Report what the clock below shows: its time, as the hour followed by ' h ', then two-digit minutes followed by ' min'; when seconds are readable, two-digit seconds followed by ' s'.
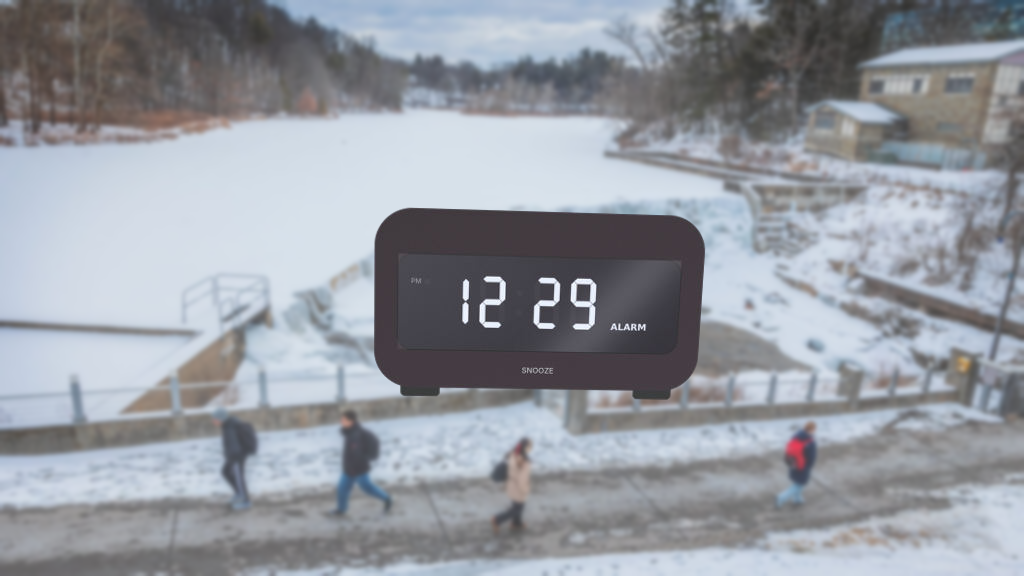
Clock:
12 h 29 min
